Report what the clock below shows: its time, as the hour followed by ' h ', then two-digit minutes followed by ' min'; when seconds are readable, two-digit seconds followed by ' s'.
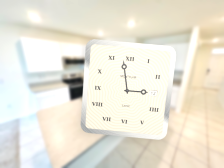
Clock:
2 h 58 min
